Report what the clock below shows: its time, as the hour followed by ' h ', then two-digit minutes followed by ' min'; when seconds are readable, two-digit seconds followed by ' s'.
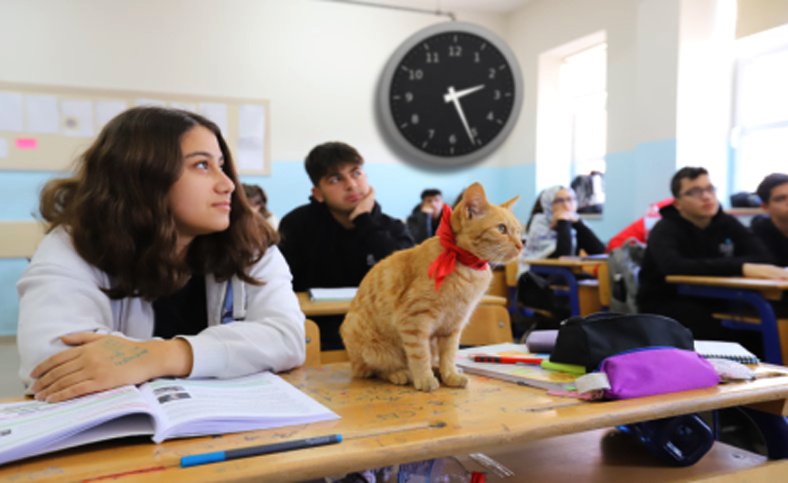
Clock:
2 h 26 min
